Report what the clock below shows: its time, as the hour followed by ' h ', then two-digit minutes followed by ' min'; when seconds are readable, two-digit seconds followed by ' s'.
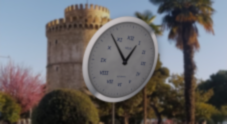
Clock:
12 h 53 min
